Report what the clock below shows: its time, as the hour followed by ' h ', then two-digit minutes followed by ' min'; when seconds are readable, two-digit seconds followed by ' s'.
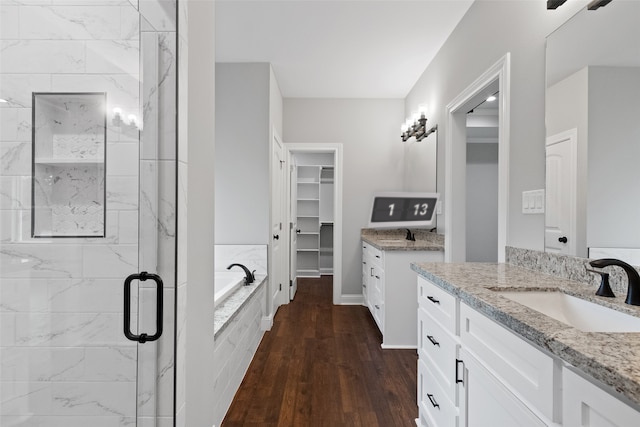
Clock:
1 h 13 min
